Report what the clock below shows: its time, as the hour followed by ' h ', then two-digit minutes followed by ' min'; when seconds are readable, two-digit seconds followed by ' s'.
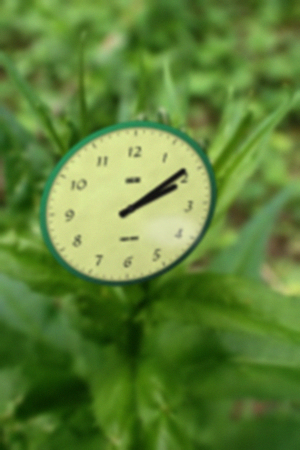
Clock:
2 h 09 min
